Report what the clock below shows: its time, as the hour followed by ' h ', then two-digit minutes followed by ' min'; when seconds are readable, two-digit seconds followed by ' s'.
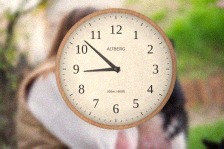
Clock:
8 h 52 min
